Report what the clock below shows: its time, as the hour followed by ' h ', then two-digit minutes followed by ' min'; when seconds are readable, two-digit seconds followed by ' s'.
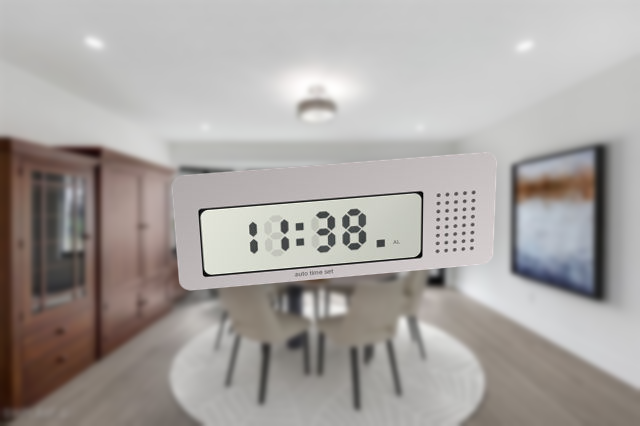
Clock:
11 h 38 min
